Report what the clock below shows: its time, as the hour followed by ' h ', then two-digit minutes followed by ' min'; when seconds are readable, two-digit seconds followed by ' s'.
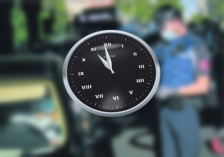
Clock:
10 h 59 min
